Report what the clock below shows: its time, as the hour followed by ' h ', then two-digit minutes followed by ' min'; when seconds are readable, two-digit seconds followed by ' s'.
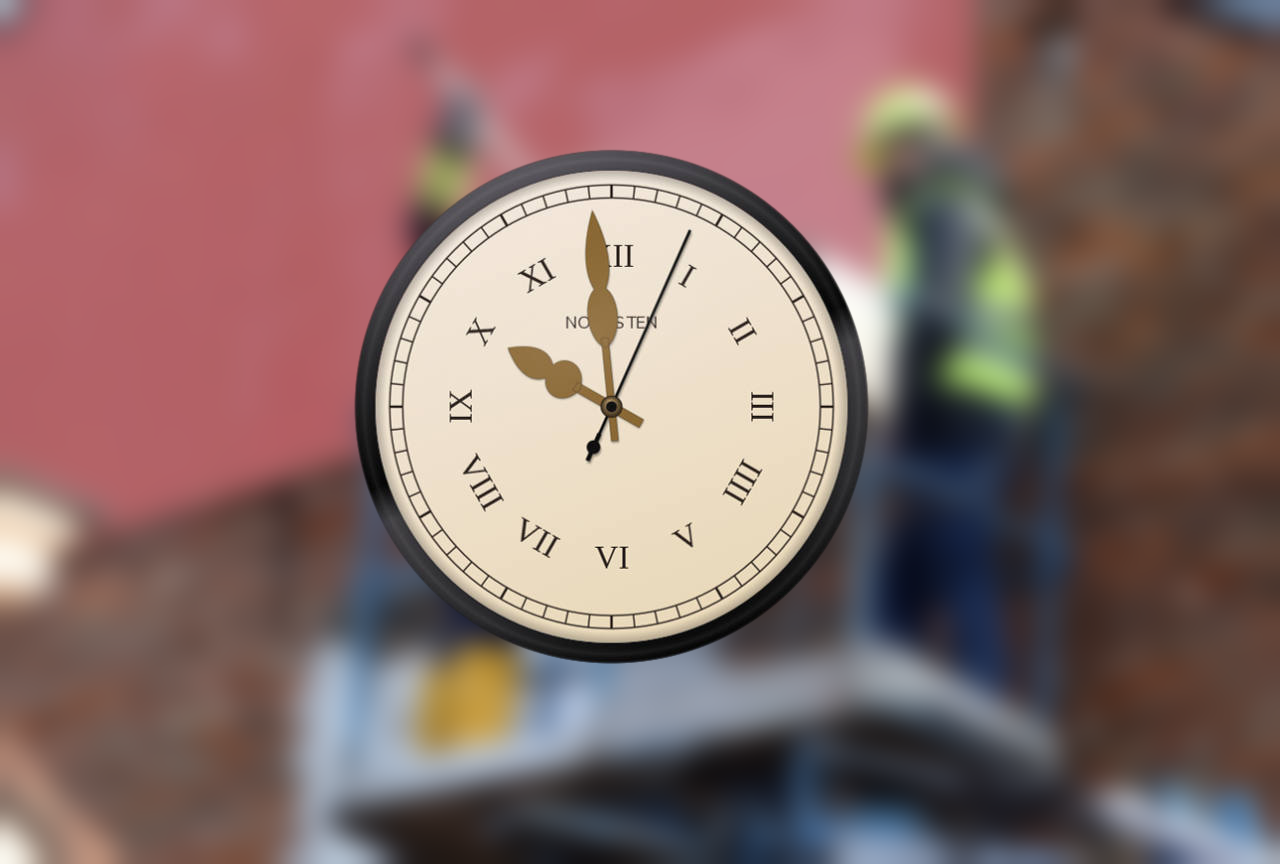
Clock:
9 h 59 min 04 s
